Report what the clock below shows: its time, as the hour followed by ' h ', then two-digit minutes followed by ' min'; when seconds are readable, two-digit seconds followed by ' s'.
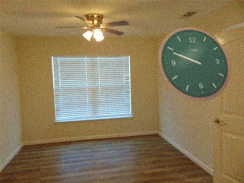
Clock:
9 h 49 min
